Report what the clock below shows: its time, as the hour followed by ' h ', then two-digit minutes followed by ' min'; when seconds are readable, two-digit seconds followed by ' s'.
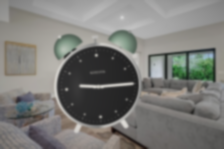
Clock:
9 h 15 min
